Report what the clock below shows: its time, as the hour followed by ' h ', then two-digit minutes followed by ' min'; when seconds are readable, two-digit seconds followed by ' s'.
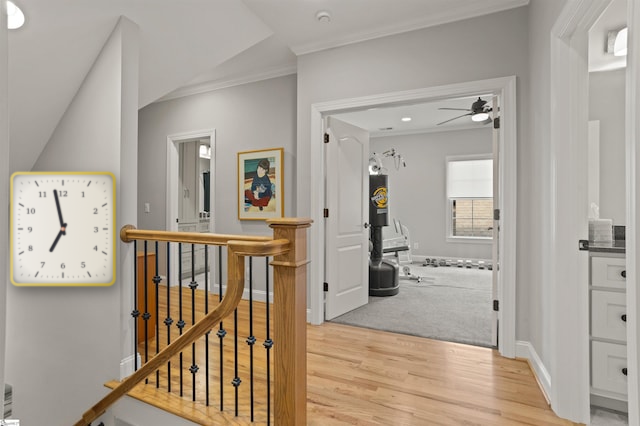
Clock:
6 h 58 min
